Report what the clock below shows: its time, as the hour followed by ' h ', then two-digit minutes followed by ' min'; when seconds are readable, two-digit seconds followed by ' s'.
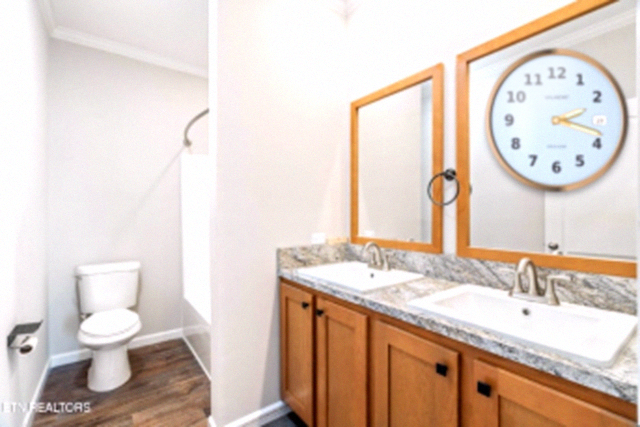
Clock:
2 h 18 min
